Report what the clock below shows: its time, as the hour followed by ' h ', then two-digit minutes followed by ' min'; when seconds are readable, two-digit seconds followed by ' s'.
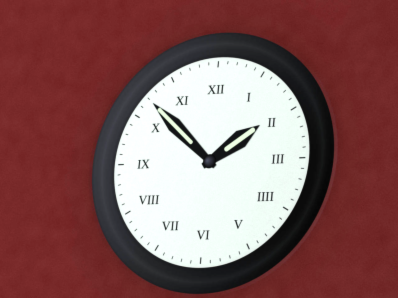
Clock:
1 h 52 min
